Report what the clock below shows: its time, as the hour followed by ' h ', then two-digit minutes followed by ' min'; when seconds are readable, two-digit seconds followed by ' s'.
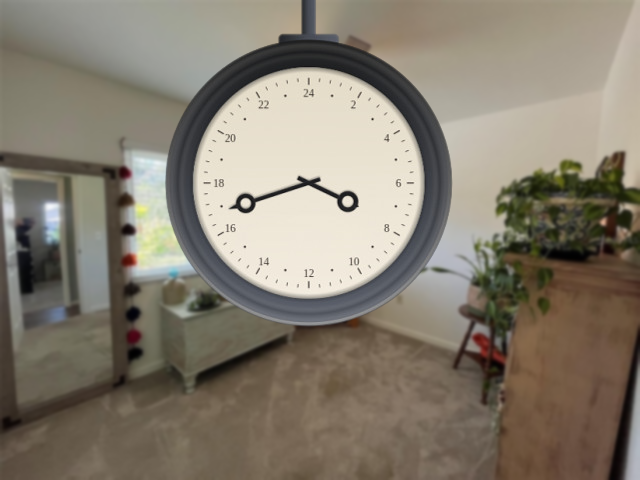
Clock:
7 h 42 min
